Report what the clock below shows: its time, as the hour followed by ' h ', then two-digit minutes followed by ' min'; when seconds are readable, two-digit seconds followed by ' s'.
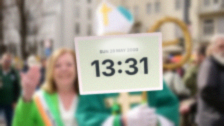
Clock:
13 h 31 min
